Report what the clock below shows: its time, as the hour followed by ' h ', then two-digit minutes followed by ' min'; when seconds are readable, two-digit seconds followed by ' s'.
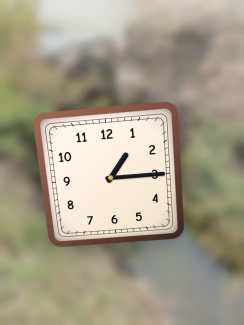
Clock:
1 h 15 min
